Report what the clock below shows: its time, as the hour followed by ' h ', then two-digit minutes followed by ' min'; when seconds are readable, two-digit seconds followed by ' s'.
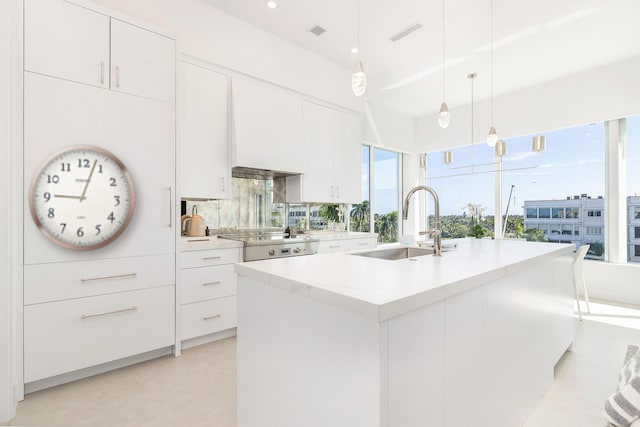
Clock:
9 h 03 min
